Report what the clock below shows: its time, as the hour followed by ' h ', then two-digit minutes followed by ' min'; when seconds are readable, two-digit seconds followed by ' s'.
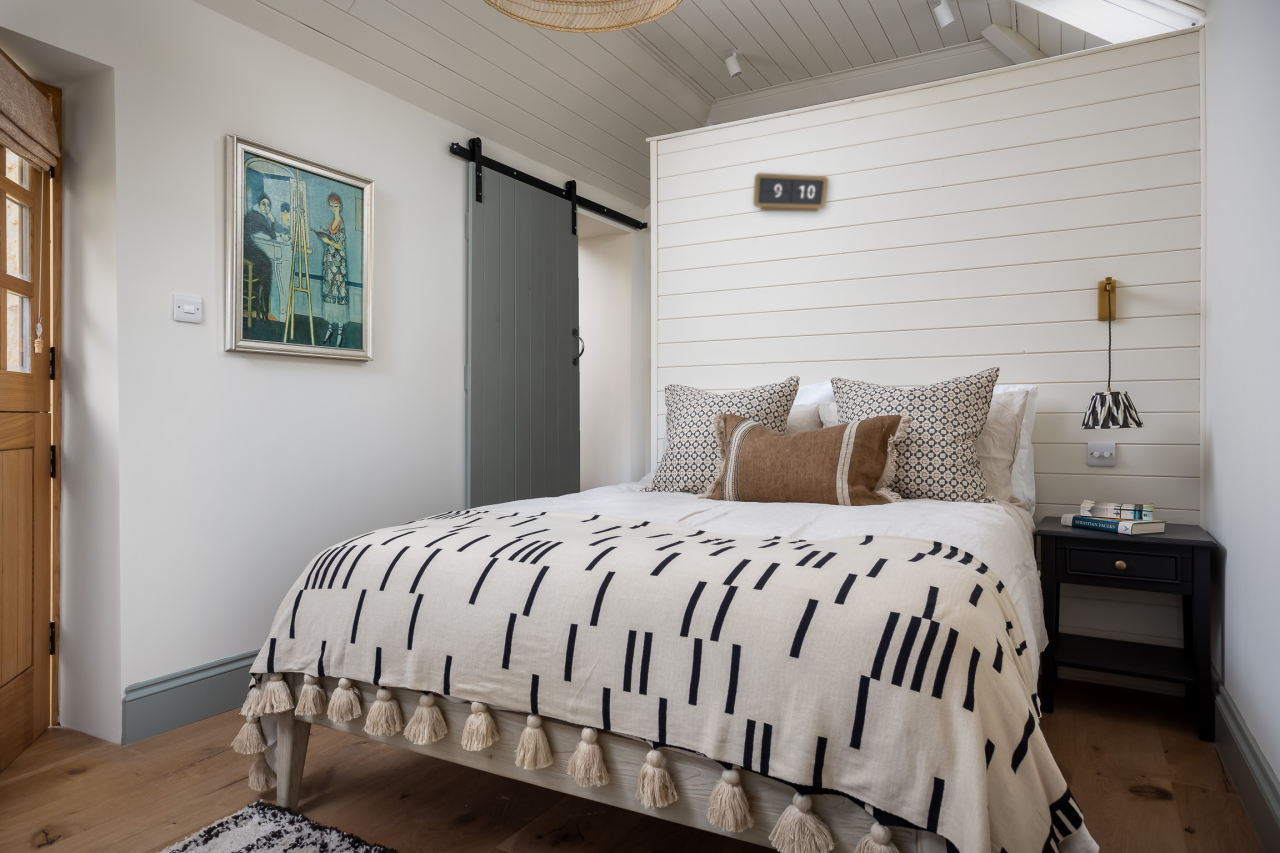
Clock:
9 h 10 min
